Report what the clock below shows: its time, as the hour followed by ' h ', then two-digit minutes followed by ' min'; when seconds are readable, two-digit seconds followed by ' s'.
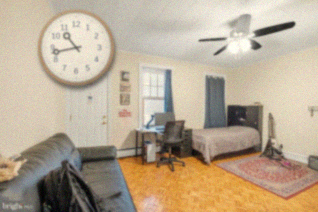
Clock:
10 h 43 min
